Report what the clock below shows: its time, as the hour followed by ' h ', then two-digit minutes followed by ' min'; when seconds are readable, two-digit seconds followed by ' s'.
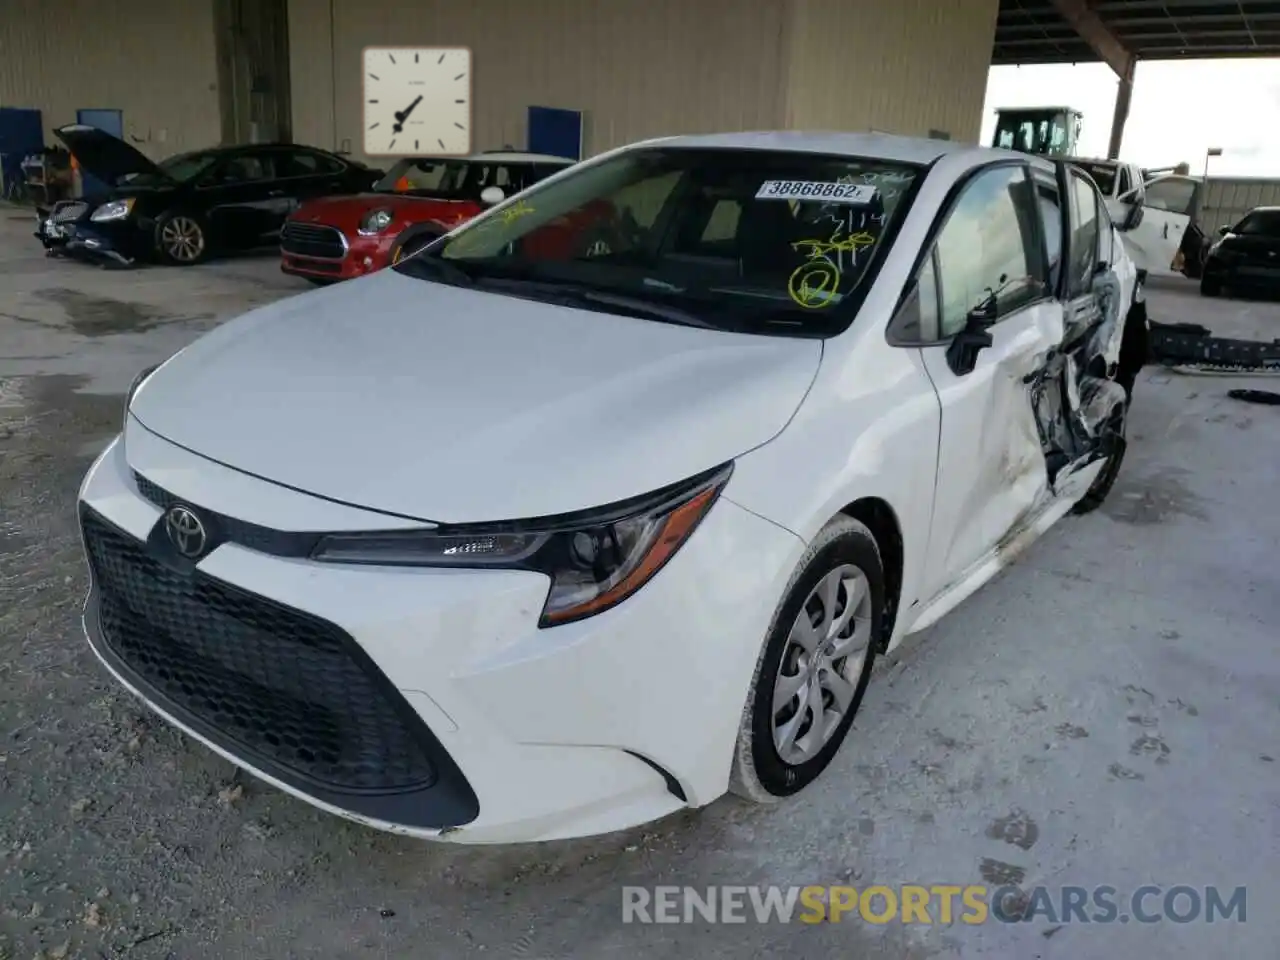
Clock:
7 h 36 min
